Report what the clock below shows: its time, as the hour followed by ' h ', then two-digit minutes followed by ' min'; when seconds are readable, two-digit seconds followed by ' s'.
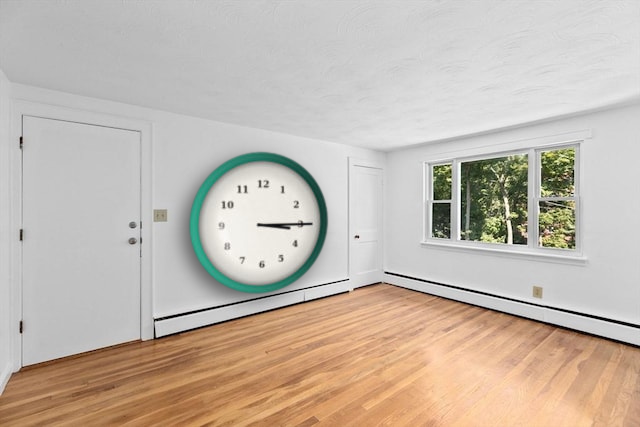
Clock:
3 h 15 min
